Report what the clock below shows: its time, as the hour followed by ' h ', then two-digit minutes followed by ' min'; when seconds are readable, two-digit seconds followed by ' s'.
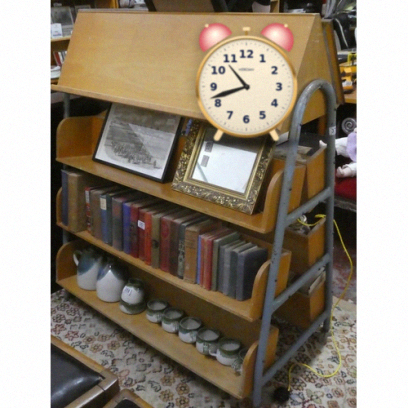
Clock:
10 h 42 min
